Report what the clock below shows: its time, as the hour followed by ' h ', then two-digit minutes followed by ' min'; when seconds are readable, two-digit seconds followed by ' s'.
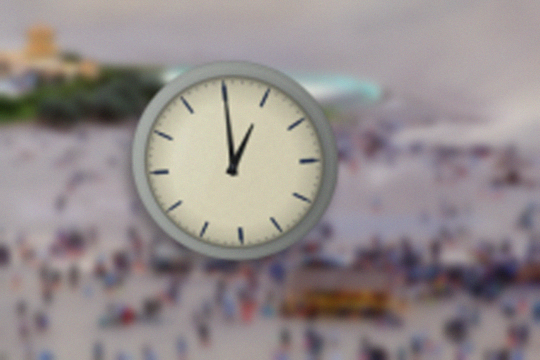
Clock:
1 h 00 min
